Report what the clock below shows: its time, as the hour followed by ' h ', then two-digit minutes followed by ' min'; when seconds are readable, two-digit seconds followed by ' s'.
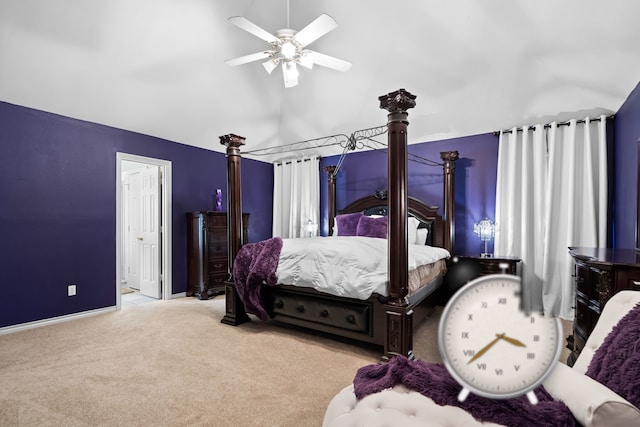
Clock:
3 h 38 min
